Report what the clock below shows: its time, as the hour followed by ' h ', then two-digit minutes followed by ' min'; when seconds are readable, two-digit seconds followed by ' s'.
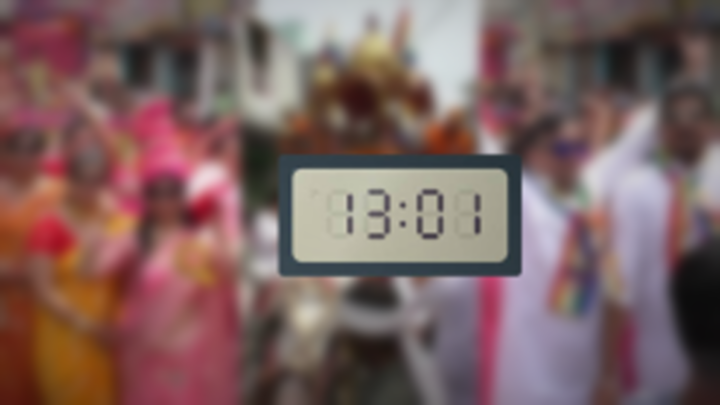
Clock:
13 h 01 min
